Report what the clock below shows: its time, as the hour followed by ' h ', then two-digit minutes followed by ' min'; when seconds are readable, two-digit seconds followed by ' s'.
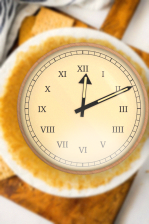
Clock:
12 h 11 min
